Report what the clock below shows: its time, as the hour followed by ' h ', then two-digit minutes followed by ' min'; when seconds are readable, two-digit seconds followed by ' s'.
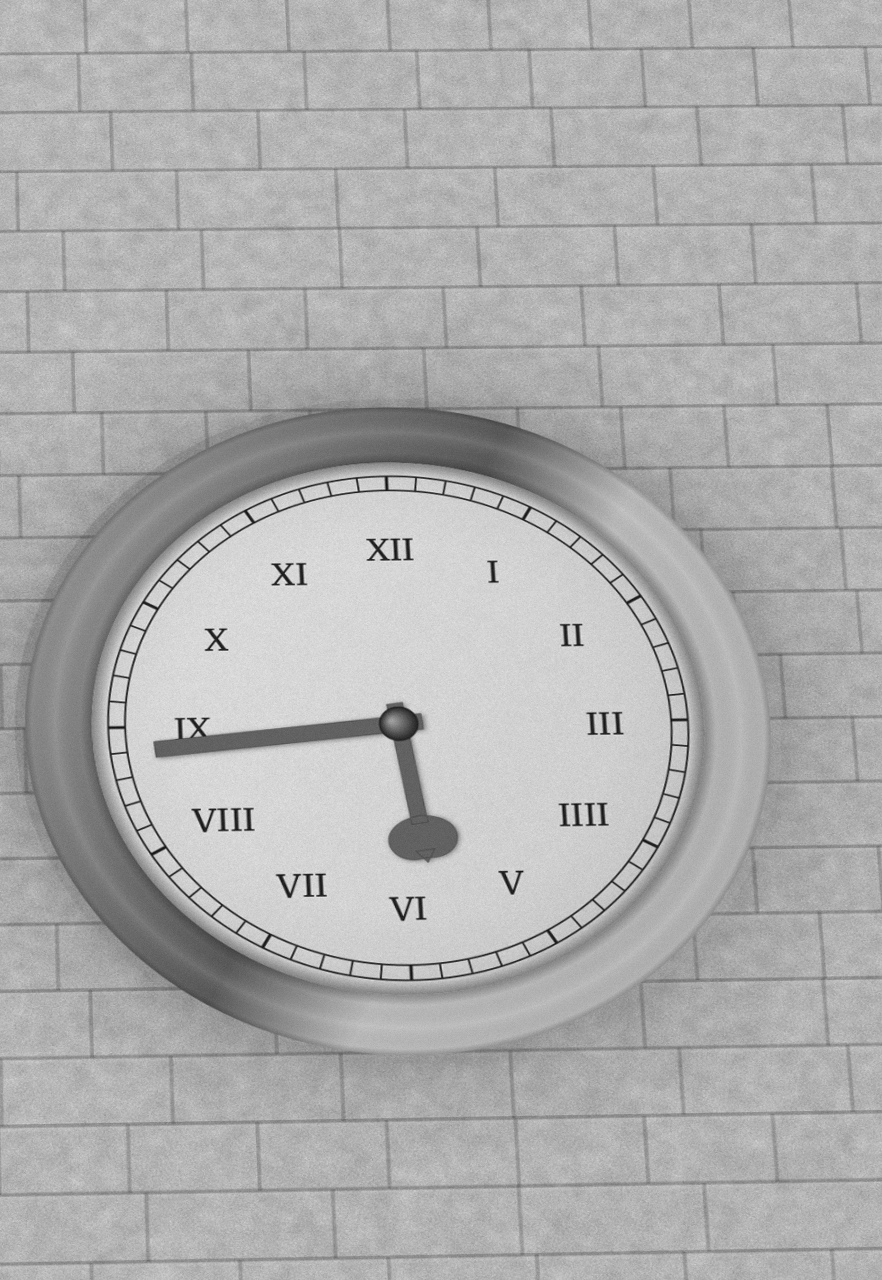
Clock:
5 h 44 min
